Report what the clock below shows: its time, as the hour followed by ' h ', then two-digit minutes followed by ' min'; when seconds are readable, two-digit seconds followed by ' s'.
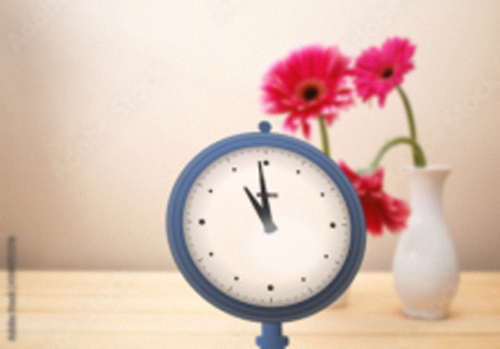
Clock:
10 h 59 min
